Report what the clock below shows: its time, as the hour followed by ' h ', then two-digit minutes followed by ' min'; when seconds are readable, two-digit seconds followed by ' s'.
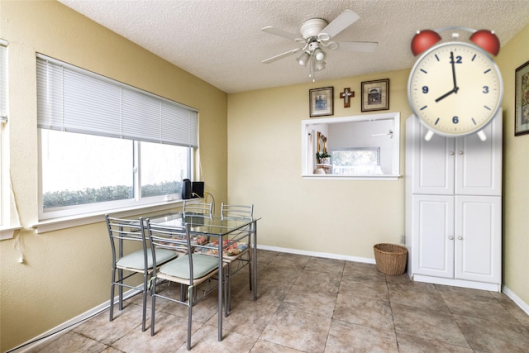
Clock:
7 h 59 min
